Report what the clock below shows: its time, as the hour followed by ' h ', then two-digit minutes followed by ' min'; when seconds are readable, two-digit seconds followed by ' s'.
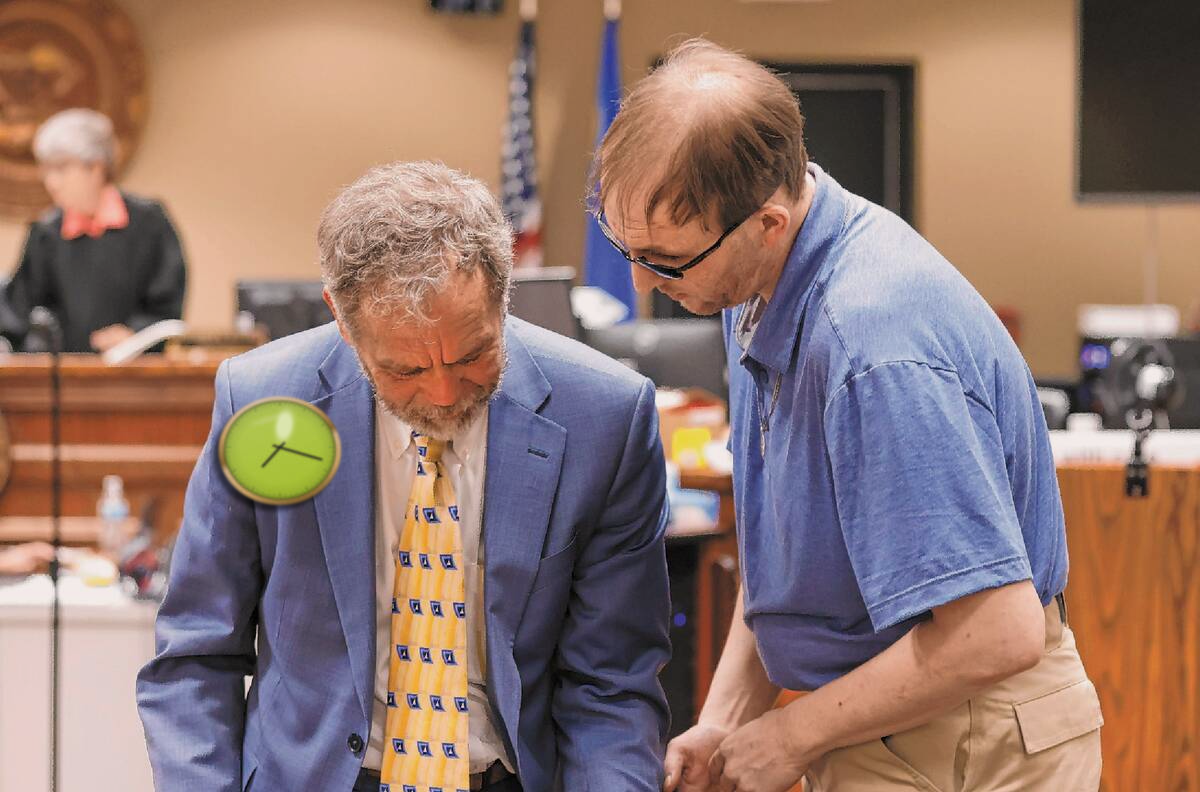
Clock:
7 h 18 min
